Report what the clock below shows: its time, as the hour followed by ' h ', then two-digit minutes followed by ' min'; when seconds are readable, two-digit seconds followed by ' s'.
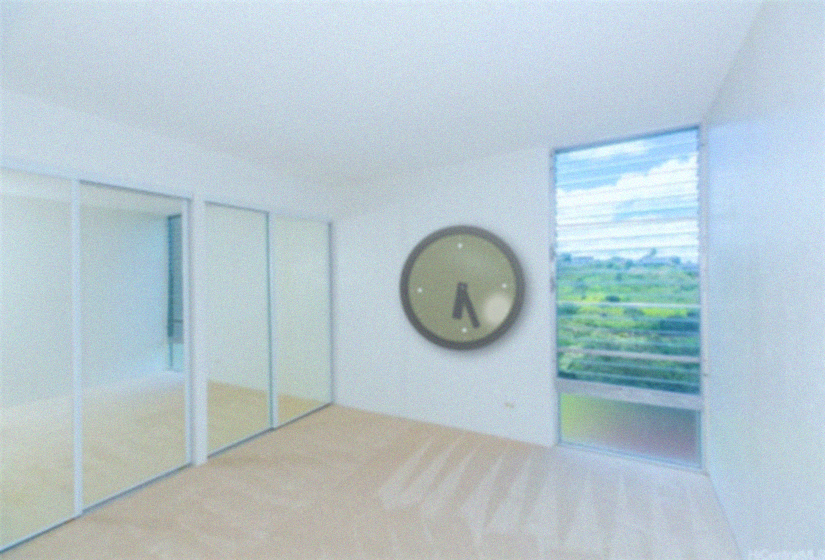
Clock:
6 h 27 min
